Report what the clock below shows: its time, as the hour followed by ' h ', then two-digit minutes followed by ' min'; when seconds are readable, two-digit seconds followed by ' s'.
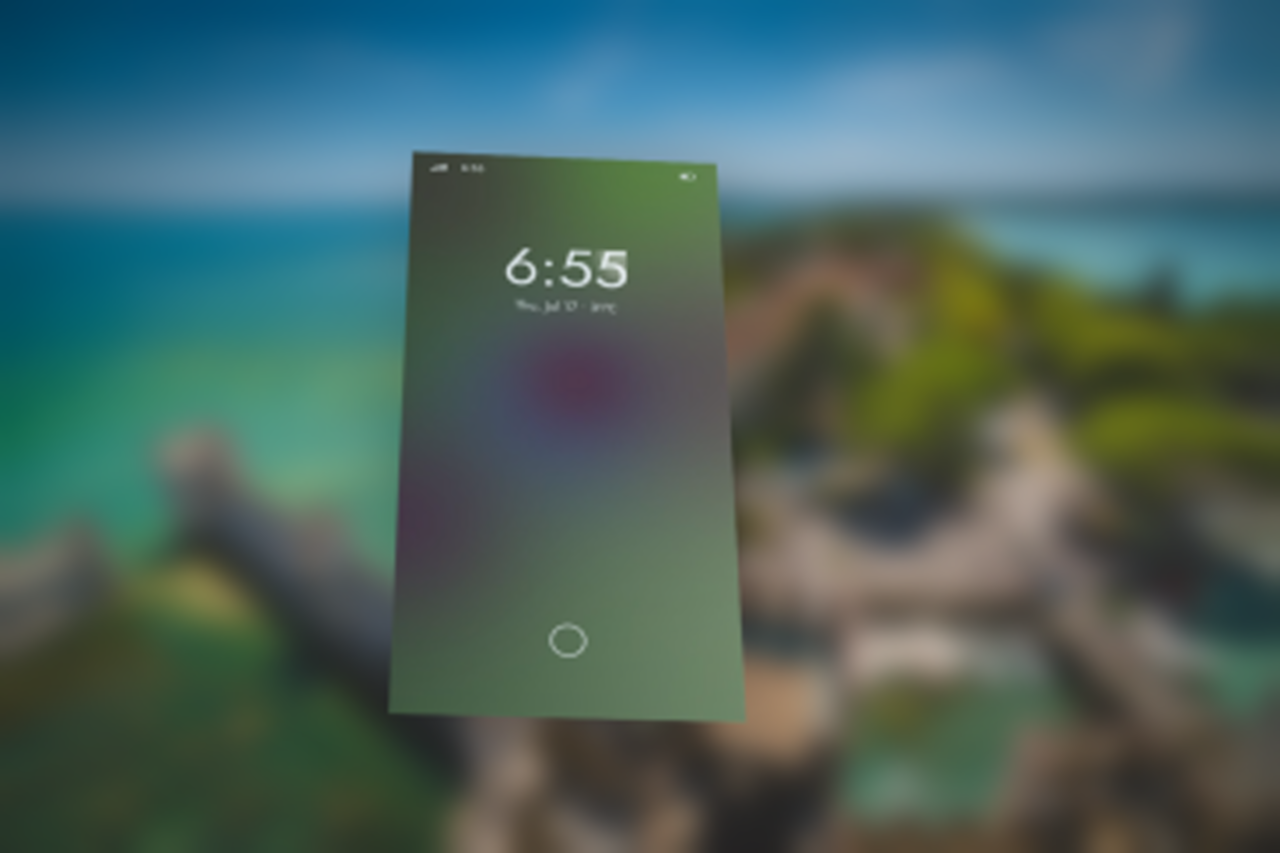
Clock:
6 h 55 min
